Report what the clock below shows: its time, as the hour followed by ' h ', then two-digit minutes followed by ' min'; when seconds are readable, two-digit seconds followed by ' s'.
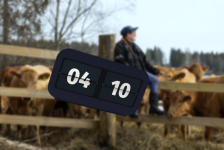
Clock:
4 h 10 min
